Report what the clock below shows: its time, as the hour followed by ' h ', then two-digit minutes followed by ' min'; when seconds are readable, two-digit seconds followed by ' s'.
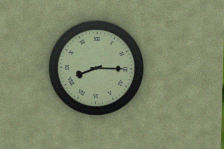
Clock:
8 h 15 min
